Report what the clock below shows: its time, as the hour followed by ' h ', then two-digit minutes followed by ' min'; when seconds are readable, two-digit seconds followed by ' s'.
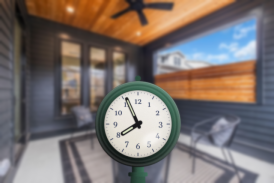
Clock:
7 h 56 min
